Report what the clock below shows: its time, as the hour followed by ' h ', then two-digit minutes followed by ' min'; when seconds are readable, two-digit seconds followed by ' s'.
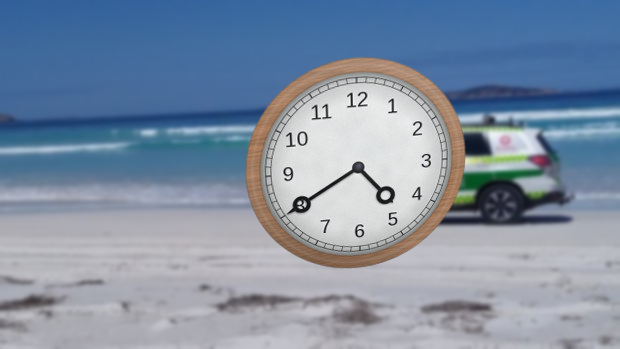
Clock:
4 h 40 min
